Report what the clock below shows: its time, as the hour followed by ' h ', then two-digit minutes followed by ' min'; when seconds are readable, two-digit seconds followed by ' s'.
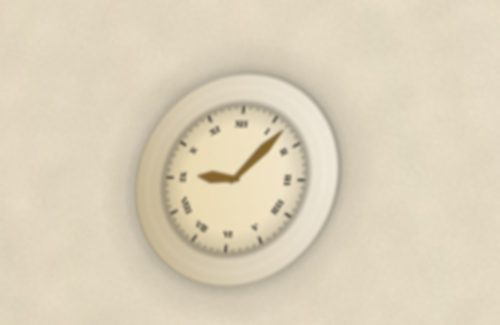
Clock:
9 h 07 min
